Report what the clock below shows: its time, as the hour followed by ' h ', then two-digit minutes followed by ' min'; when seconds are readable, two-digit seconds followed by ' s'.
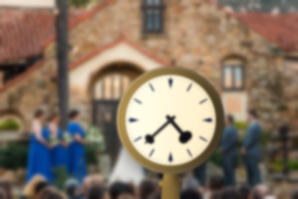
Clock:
4 h 38 min
